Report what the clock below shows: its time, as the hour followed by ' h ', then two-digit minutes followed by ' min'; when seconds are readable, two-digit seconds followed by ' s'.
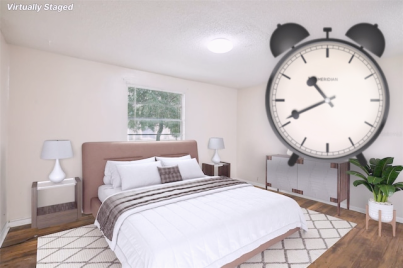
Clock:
10 h 41 min
